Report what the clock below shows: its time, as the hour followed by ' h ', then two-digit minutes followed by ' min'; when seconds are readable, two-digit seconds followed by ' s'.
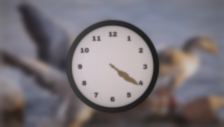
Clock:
4 h 21 min
